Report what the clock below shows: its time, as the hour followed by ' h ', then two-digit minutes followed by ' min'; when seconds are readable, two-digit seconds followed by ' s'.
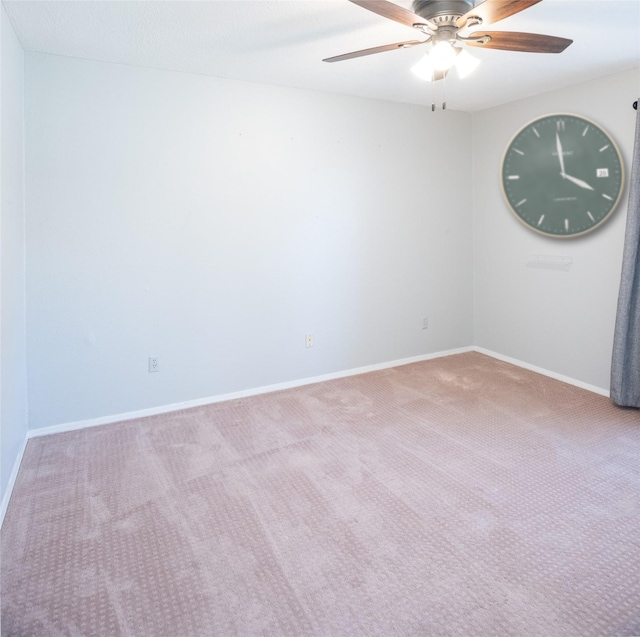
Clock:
3 h 59 min
